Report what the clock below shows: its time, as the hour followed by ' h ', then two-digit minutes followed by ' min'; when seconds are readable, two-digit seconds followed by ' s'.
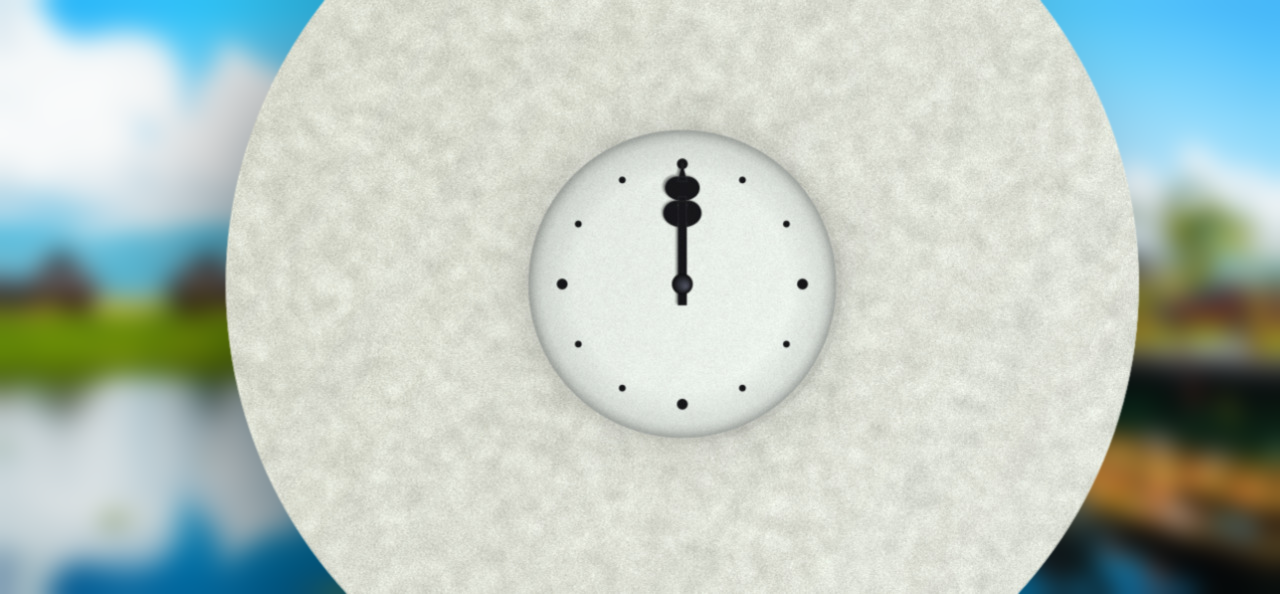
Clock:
12 h 00 min
